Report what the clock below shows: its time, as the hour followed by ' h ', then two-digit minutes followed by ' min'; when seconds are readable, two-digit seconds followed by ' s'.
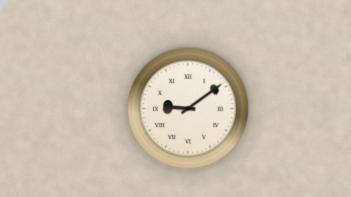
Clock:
9 h 09 min
